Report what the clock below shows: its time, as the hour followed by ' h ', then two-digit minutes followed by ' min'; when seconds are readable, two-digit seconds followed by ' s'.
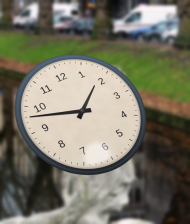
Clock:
1 h 48 min
